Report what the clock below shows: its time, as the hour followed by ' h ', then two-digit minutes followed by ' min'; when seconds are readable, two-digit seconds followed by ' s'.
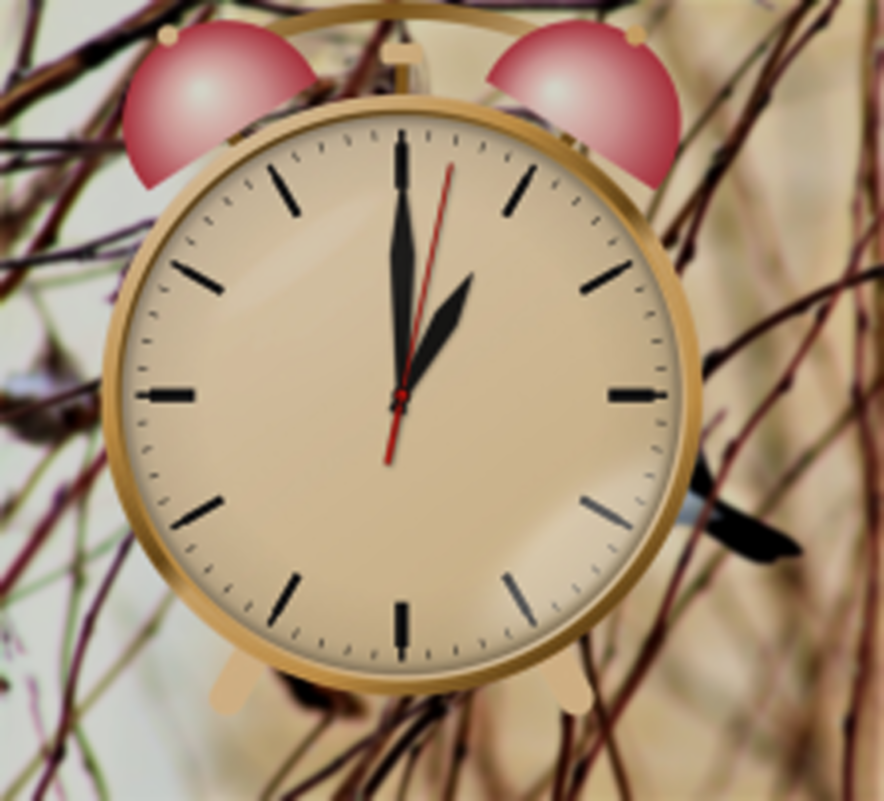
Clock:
1 h 00 min 02 s
